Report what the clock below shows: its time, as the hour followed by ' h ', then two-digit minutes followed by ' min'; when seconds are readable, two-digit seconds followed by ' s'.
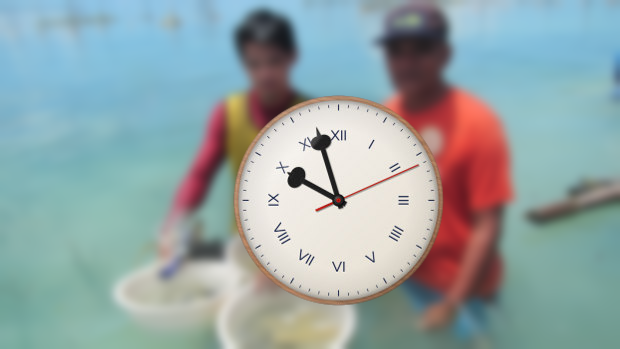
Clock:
9 h 57 min 11 s
